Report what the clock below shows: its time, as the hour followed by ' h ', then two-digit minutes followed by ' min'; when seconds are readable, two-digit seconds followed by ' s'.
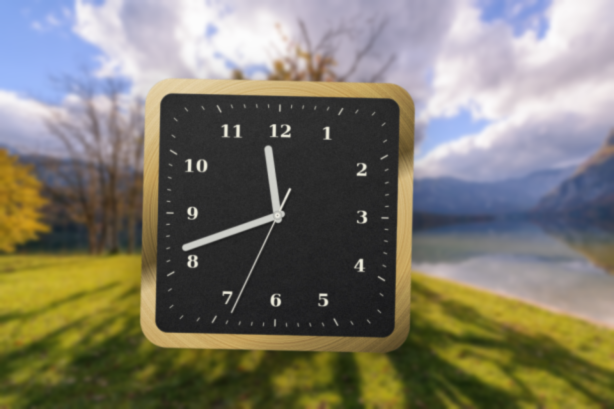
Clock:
11 h 41 min 34 s
